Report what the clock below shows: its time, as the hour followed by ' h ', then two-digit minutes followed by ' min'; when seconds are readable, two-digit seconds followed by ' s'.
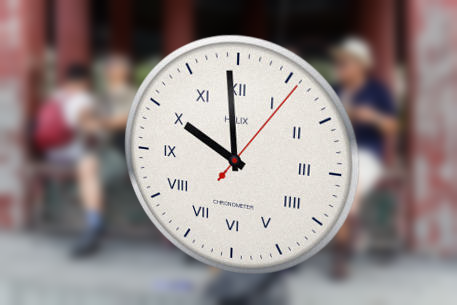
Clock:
9 h 59 min 06 s
